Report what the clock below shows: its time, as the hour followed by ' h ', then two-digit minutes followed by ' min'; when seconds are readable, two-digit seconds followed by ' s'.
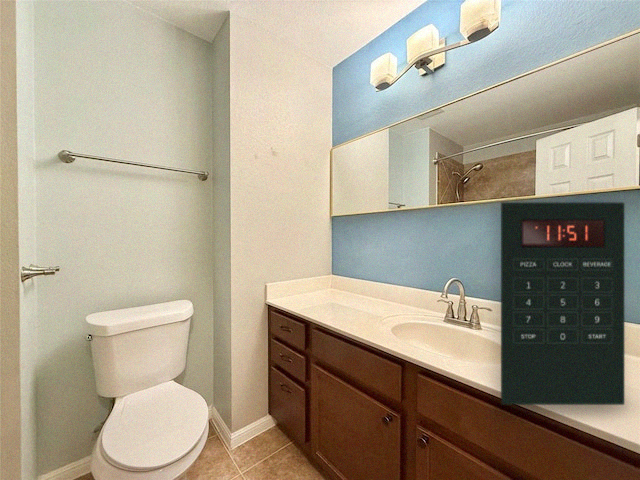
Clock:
11 h 51 min
